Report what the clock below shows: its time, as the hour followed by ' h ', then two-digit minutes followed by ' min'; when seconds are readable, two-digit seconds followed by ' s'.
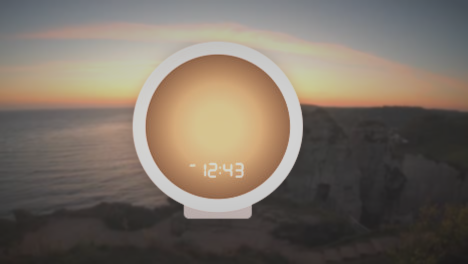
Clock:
12 h 43 min
